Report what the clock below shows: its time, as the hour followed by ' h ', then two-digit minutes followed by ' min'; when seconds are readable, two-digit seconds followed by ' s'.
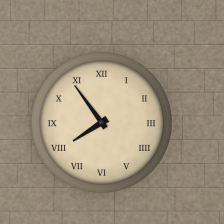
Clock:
7 h 54 min
